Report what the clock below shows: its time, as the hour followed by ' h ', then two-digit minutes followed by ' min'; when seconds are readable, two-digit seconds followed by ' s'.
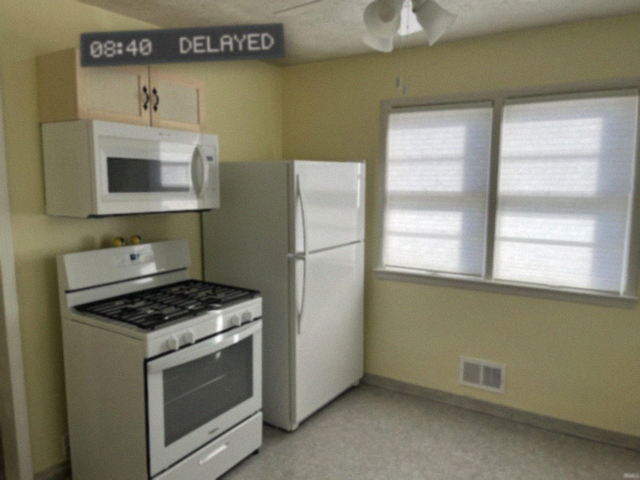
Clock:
8 h 40 min
